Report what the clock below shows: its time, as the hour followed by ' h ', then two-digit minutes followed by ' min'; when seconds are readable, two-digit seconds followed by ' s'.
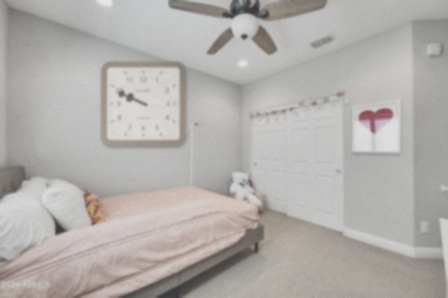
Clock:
9 h 49 min
